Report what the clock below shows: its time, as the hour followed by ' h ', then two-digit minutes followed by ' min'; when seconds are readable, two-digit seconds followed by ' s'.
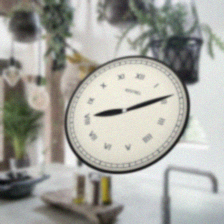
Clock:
8 h 09 min
